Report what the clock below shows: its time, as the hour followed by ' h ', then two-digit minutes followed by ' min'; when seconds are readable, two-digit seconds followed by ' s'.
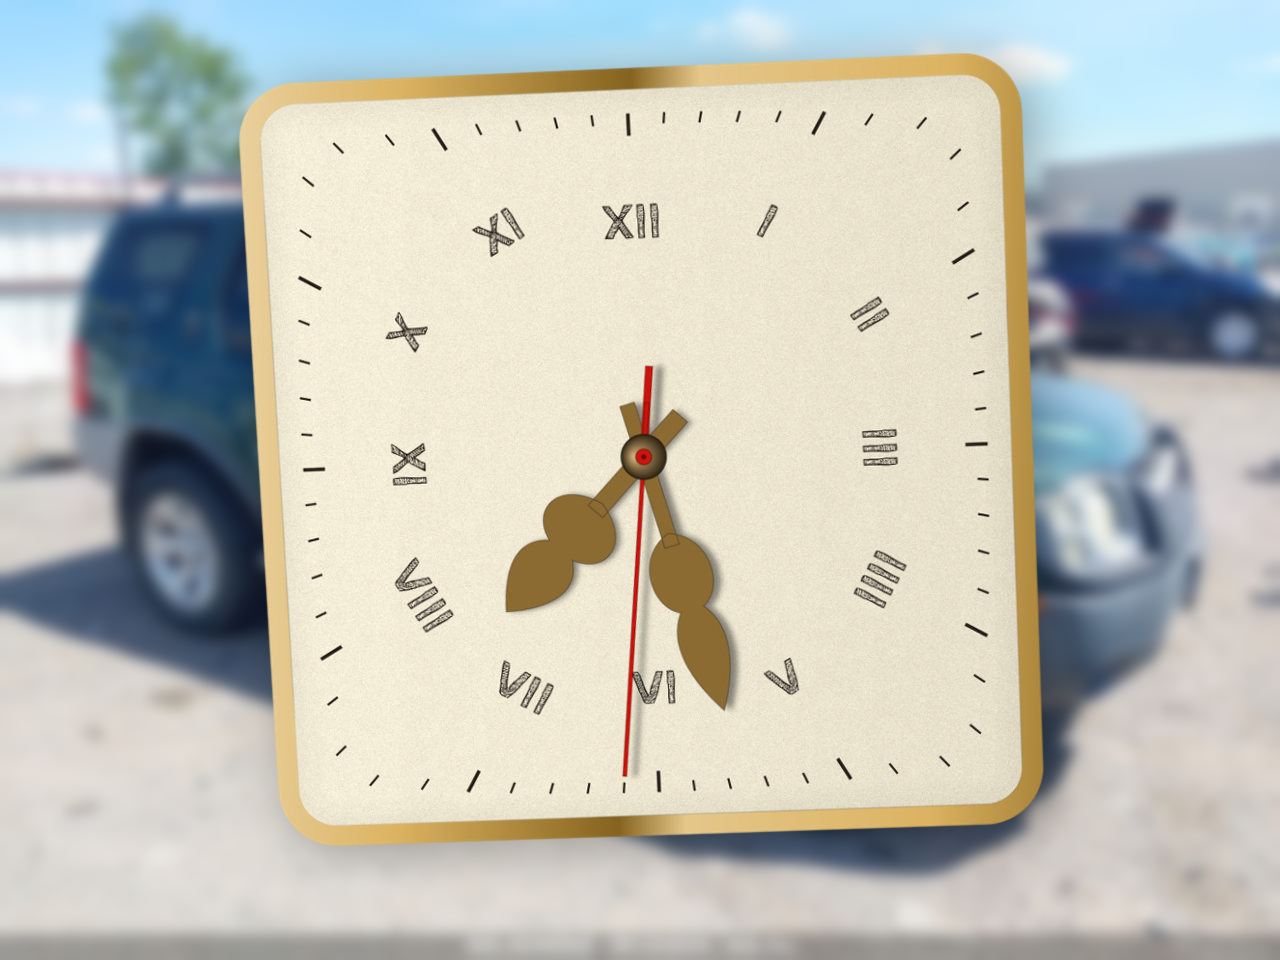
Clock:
7 h 27 min 31 s
